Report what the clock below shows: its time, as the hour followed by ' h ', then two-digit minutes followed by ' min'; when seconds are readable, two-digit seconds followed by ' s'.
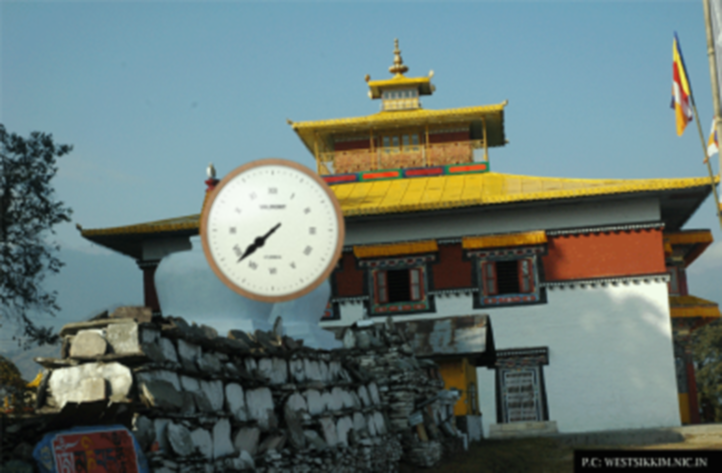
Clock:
7 h 38 min
